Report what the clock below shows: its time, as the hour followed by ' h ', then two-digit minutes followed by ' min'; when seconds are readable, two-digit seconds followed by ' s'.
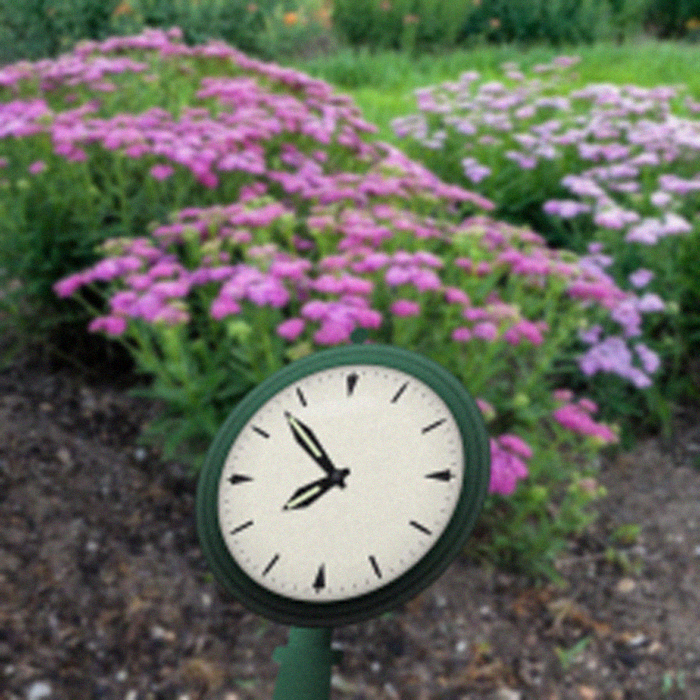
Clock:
7 h 53 min
